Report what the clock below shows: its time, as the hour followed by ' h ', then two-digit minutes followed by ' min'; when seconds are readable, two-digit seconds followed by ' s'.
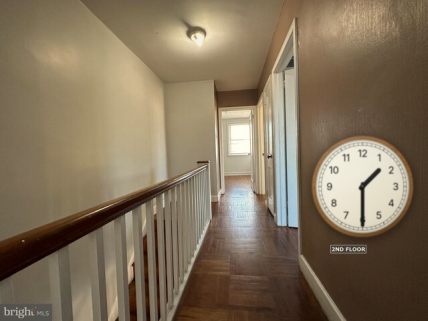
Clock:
1 h 30 min
